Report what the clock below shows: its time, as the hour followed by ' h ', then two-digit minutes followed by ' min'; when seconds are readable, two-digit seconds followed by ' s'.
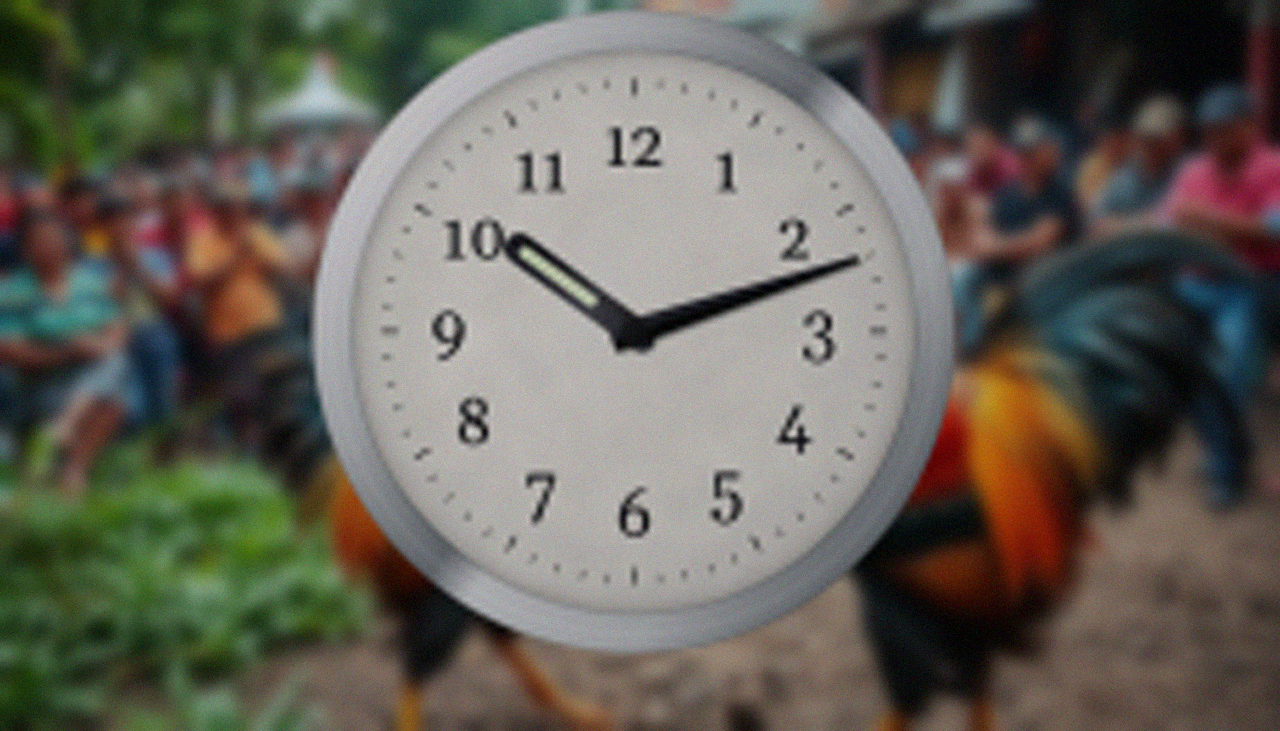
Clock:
10 h 12 min
